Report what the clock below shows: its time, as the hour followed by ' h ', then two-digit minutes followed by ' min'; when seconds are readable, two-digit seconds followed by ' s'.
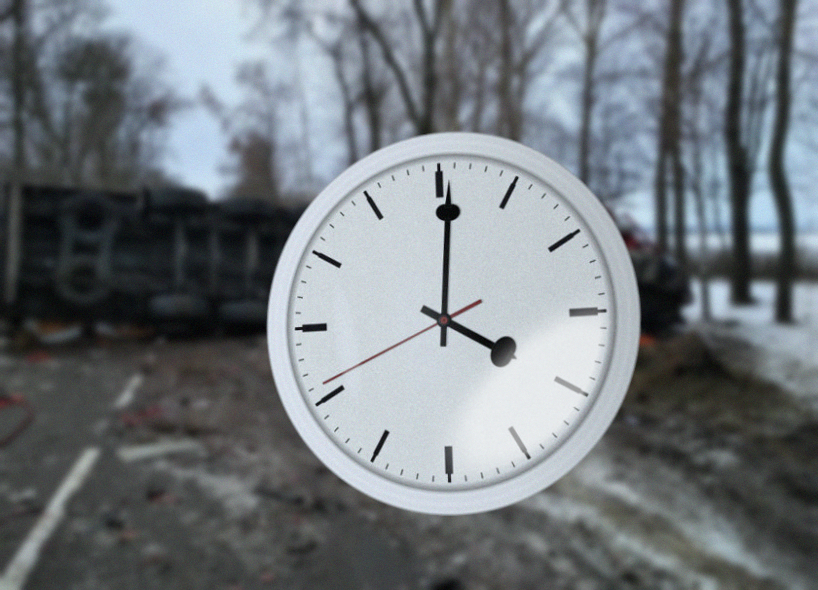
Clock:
4 h 00 min 41 s
